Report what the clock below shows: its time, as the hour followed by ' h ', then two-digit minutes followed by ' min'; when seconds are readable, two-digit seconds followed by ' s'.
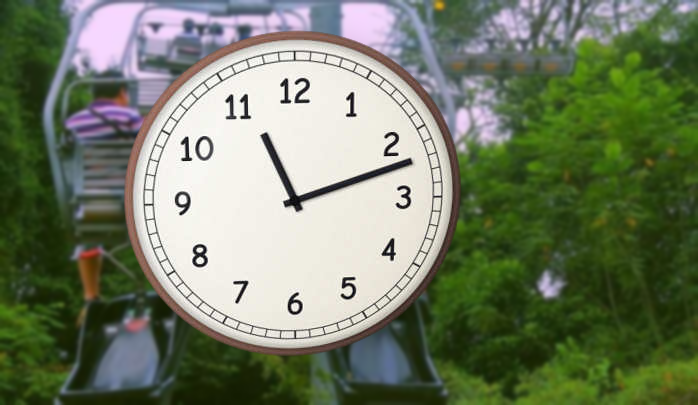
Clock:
11 h 12 min
